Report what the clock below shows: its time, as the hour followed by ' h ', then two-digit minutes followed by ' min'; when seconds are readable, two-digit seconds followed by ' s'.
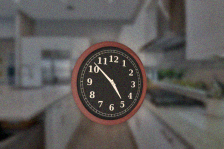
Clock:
4 h 52 min
